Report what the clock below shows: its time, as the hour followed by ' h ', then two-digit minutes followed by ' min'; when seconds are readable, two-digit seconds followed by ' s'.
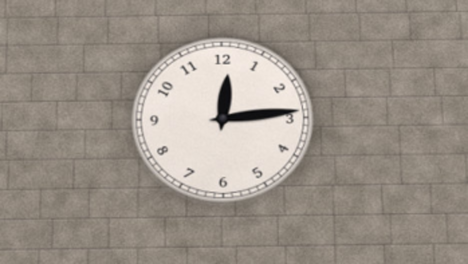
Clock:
12 h 14 min
